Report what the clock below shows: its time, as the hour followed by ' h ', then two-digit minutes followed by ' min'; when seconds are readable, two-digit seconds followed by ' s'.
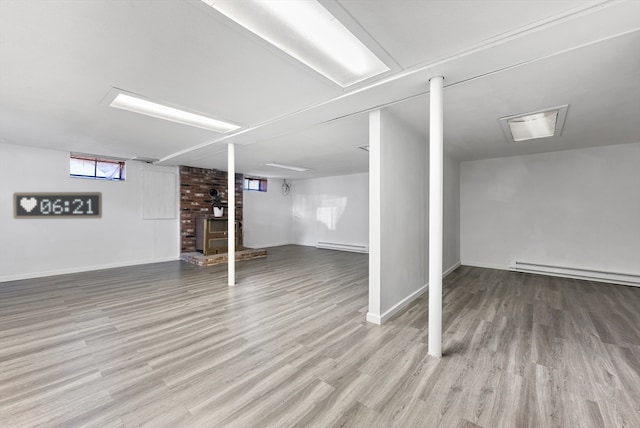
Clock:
6 h 21 min
